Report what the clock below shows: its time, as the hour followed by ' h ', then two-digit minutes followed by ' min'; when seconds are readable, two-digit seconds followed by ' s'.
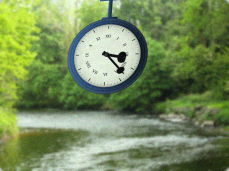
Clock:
3 h 23 min
